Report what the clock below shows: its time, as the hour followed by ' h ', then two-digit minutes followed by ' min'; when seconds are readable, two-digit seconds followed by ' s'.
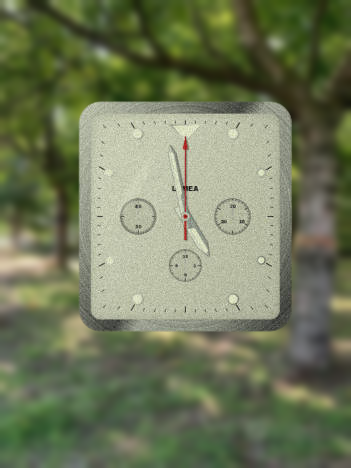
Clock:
4 h 58 min
